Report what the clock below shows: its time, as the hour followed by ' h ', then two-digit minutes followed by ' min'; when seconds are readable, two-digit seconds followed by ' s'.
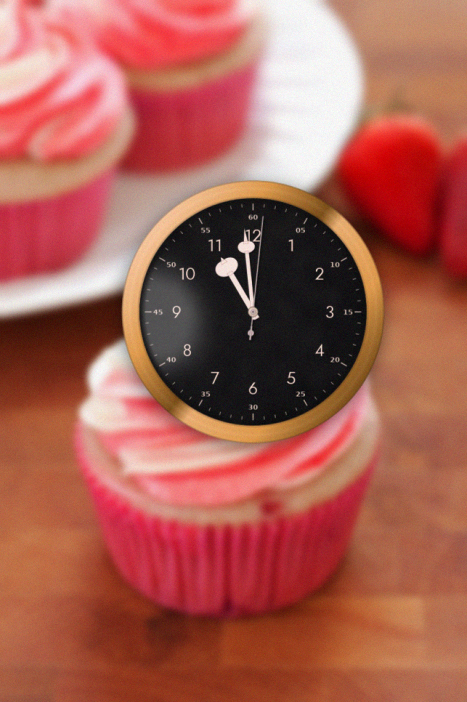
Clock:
10 h 59 min 01 s
